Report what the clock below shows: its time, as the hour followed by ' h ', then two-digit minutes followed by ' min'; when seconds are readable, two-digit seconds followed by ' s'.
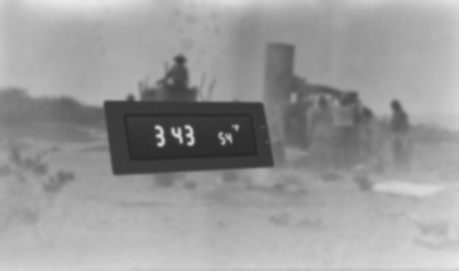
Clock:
3 h 43 min
